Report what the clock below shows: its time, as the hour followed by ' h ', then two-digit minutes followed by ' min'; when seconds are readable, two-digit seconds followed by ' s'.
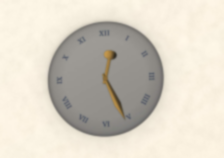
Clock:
12 h 26 min
